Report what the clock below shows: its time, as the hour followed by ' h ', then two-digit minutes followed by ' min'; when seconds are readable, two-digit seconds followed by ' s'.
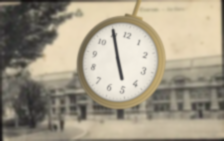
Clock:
4 h 55 min
